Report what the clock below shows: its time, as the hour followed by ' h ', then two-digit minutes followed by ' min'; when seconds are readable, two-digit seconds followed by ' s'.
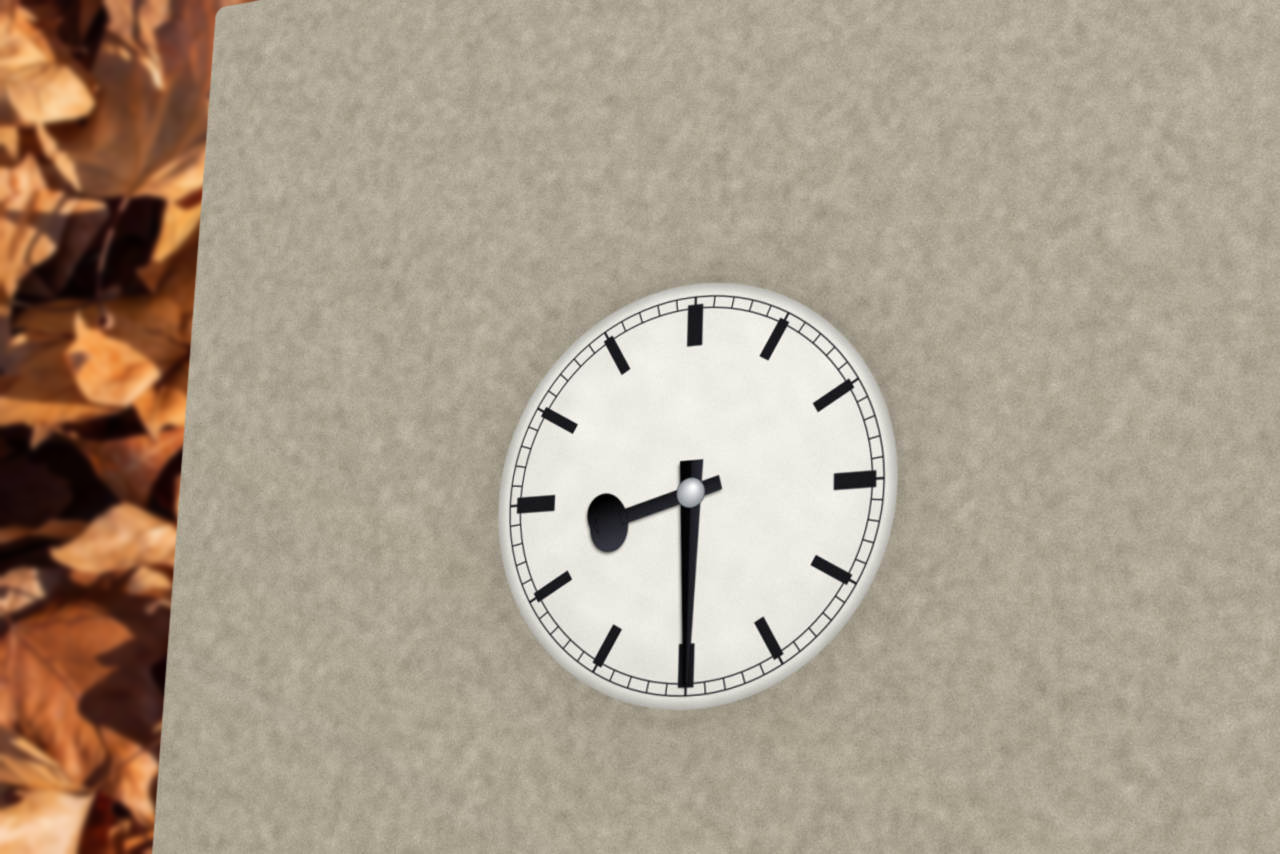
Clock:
8 h 30 min
